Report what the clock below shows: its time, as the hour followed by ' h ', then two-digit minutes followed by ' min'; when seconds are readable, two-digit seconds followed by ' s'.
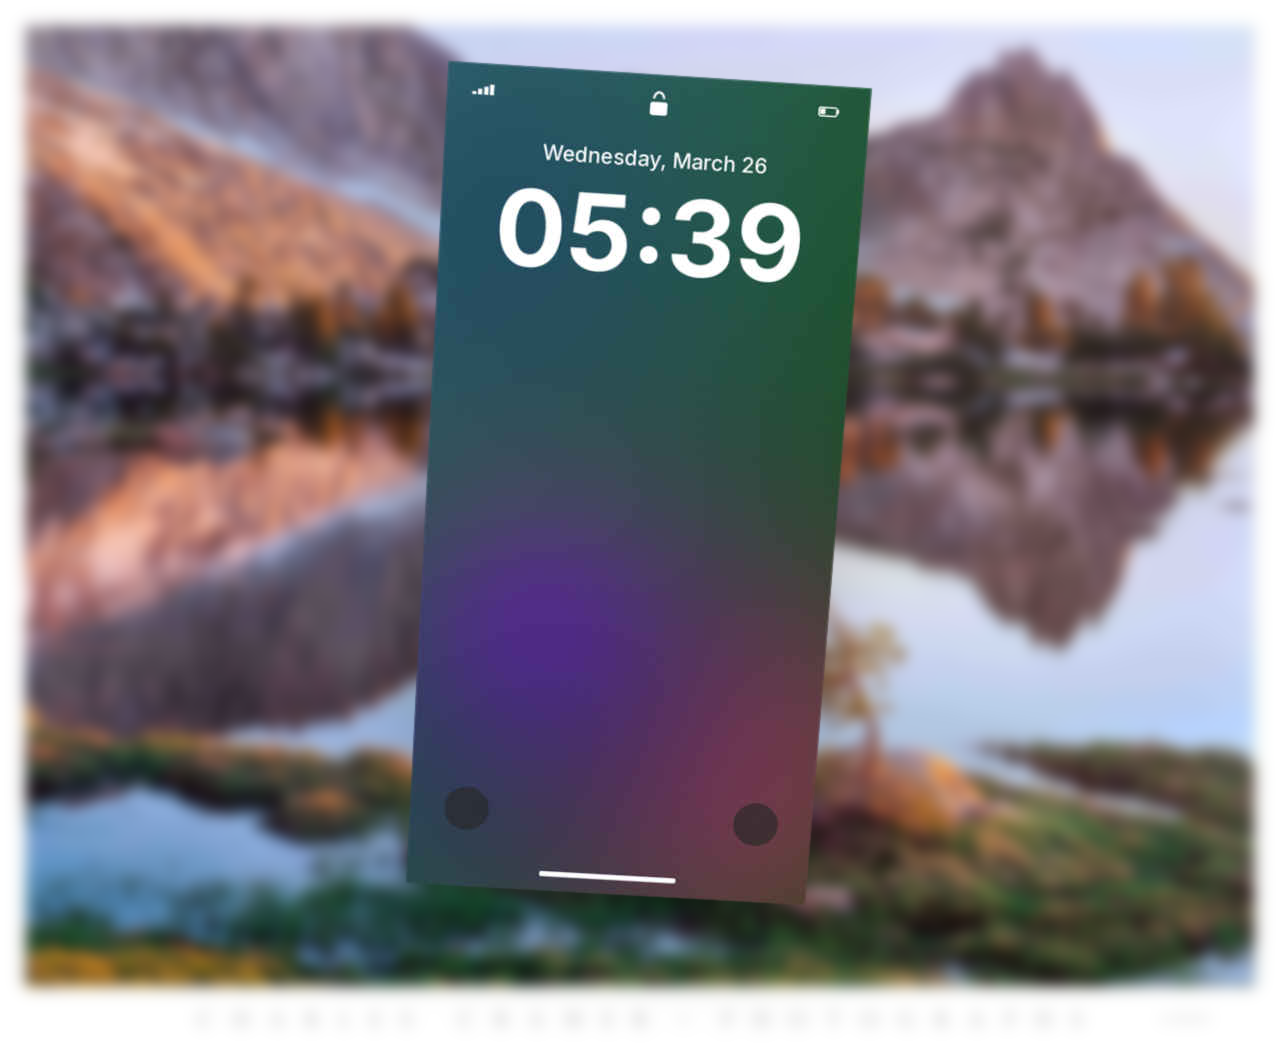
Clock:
5 h 39 min
